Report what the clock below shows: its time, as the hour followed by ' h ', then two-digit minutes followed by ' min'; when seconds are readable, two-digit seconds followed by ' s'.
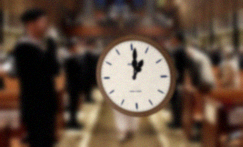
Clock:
1 h 01 min
